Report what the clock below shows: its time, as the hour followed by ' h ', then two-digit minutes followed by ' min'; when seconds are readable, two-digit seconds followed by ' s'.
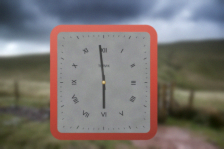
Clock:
5 h 59 min
